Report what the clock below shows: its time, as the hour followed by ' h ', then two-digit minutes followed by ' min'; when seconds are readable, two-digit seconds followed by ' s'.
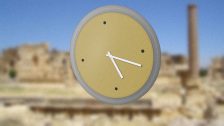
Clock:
5 h 19 min
